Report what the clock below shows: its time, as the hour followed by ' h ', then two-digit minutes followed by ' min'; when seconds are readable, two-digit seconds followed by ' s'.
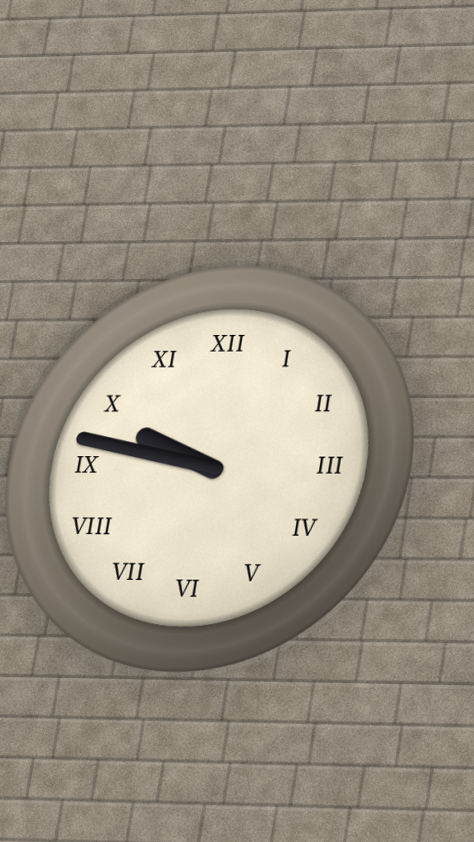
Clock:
9 h 47 min
